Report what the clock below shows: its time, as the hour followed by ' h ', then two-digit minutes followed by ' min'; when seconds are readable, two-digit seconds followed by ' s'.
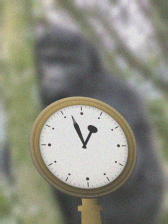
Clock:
12 h 57 min
